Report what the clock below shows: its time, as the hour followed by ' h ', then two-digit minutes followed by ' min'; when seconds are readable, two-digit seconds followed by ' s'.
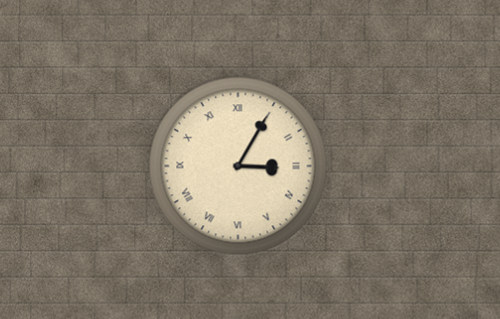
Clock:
3 h 05 min
